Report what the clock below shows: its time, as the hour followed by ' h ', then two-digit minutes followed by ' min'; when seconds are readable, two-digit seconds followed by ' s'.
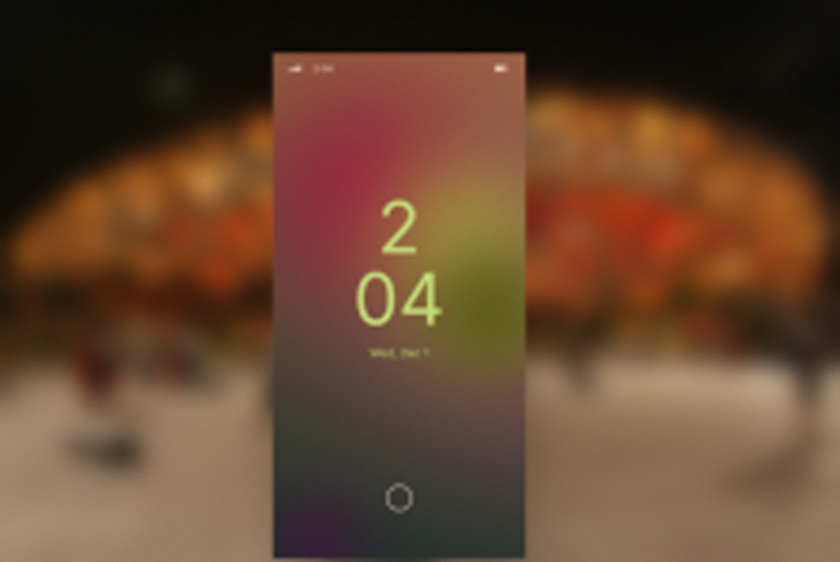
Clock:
2 h 04 min
